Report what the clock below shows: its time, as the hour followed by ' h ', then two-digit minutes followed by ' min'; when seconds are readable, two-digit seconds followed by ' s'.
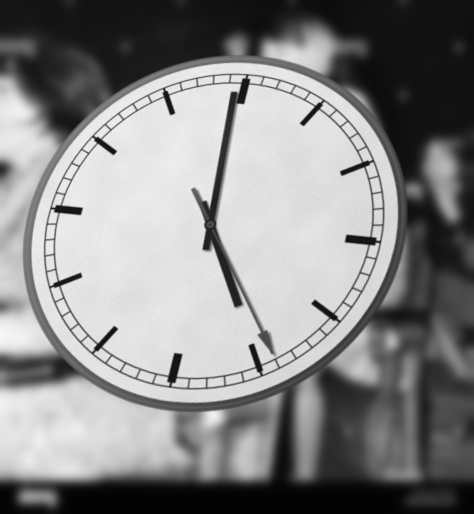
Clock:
4 h 59 min 24 s
